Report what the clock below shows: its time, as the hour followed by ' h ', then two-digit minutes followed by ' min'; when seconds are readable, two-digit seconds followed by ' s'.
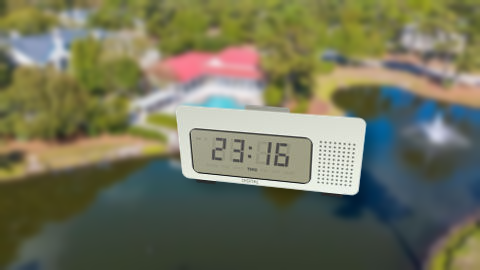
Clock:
23 h 16 min
